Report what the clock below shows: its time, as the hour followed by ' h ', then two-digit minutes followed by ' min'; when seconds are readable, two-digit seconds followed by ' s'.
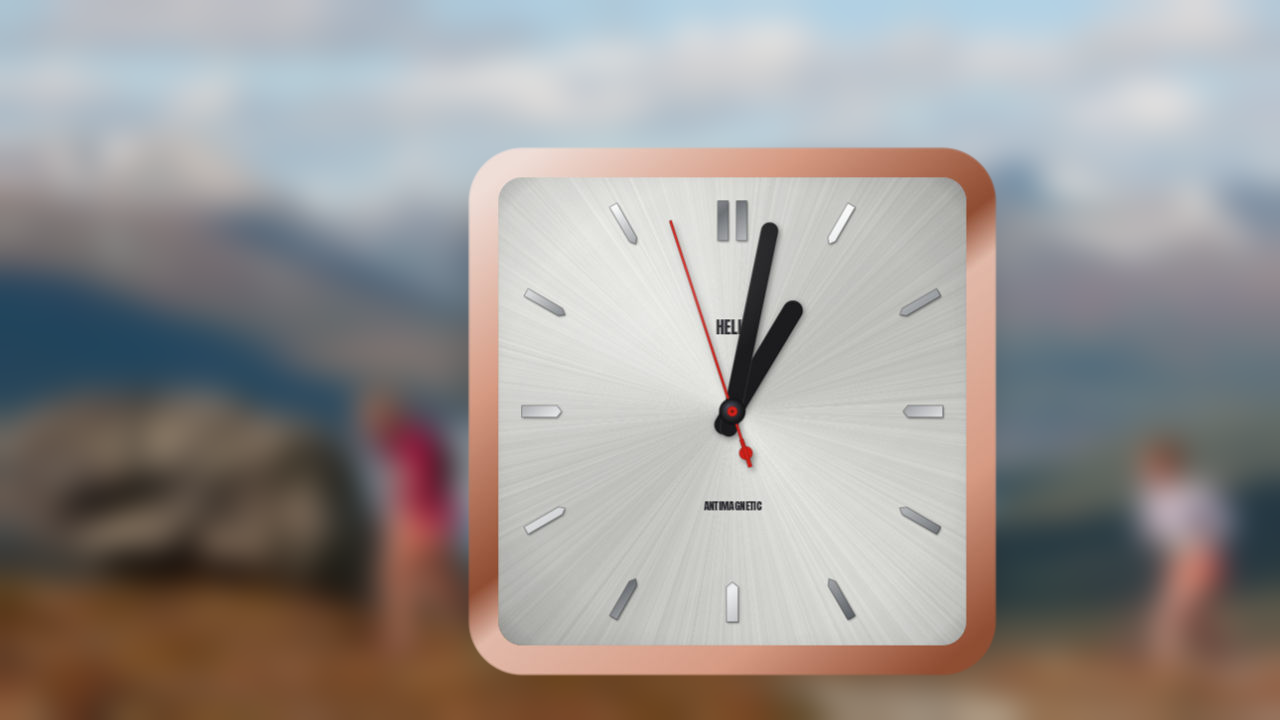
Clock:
1 h 01 min 57 s
